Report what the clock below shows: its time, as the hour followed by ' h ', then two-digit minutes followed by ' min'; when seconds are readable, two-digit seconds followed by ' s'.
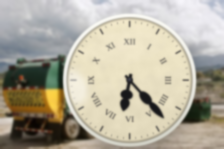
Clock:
6 h 23 min
